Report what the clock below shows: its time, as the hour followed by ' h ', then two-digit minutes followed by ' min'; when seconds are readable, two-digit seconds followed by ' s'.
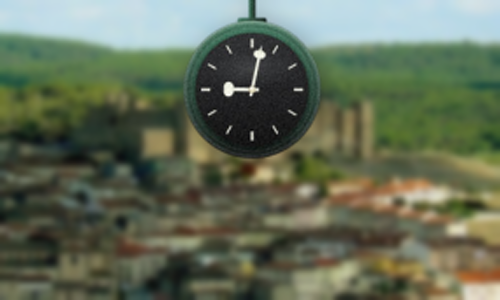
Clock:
9 h 02 min
